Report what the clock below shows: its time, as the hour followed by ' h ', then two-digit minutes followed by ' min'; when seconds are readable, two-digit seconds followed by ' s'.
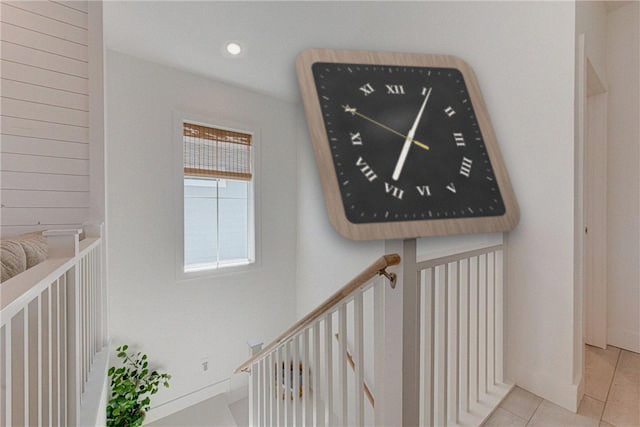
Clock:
7 h 05 min 50 s
